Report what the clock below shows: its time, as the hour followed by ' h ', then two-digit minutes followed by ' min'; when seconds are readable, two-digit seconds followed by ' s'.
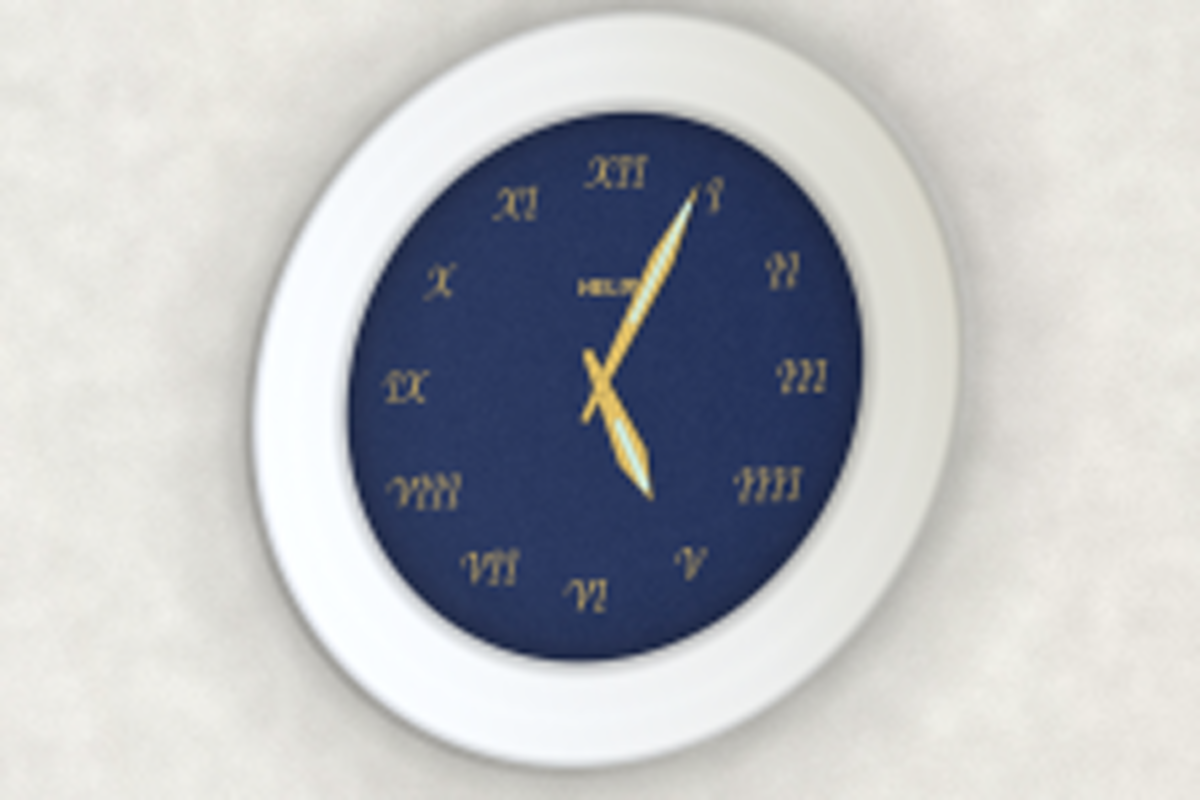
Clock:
5 h 04 min
